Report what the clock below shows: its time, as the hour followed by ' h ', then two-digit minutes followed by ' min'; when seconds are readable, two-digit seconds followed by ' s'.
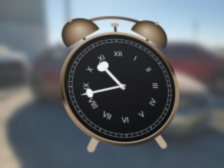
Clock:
10 h 43 min
